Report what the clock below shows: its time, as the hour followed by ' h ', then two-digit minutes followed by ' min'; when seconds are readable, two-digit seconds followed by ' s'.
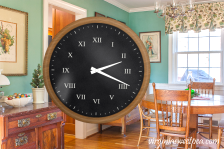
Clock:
2 h 19 min
